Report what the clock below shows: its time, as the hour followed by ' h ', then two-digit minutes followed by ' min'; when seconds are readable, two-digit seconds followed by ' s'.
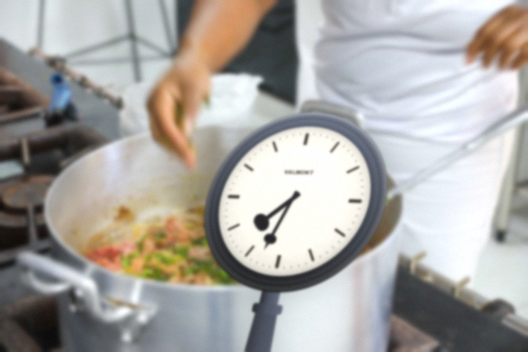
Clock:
7 h 33 min
